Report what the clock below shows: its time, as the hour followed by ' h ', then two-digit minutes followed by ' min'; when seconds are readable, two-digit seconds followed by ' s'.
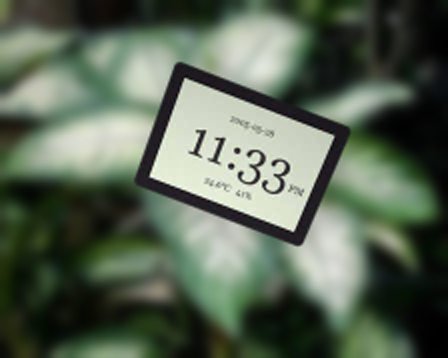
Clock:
11 h 33 min
